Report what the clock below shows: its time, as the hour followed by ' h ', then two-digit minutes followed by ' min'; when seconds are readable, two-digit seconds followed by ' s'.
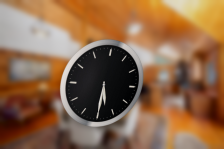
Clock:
5 h 30 min
